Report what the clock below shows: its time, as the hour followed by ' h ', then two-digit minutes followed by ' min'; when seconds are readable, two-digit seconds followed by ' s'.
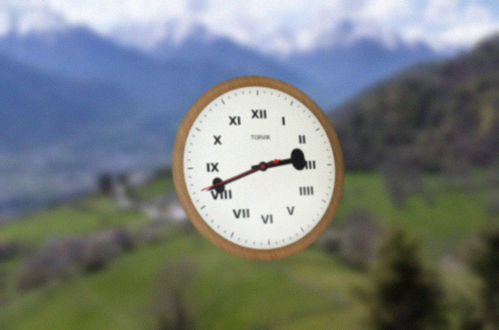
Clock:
2 h 41 min 42 s
